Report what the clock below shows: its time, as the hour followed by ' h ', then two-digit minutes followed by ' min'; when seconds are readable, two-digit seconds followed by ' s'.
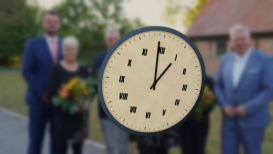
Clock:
12 h 59 min
